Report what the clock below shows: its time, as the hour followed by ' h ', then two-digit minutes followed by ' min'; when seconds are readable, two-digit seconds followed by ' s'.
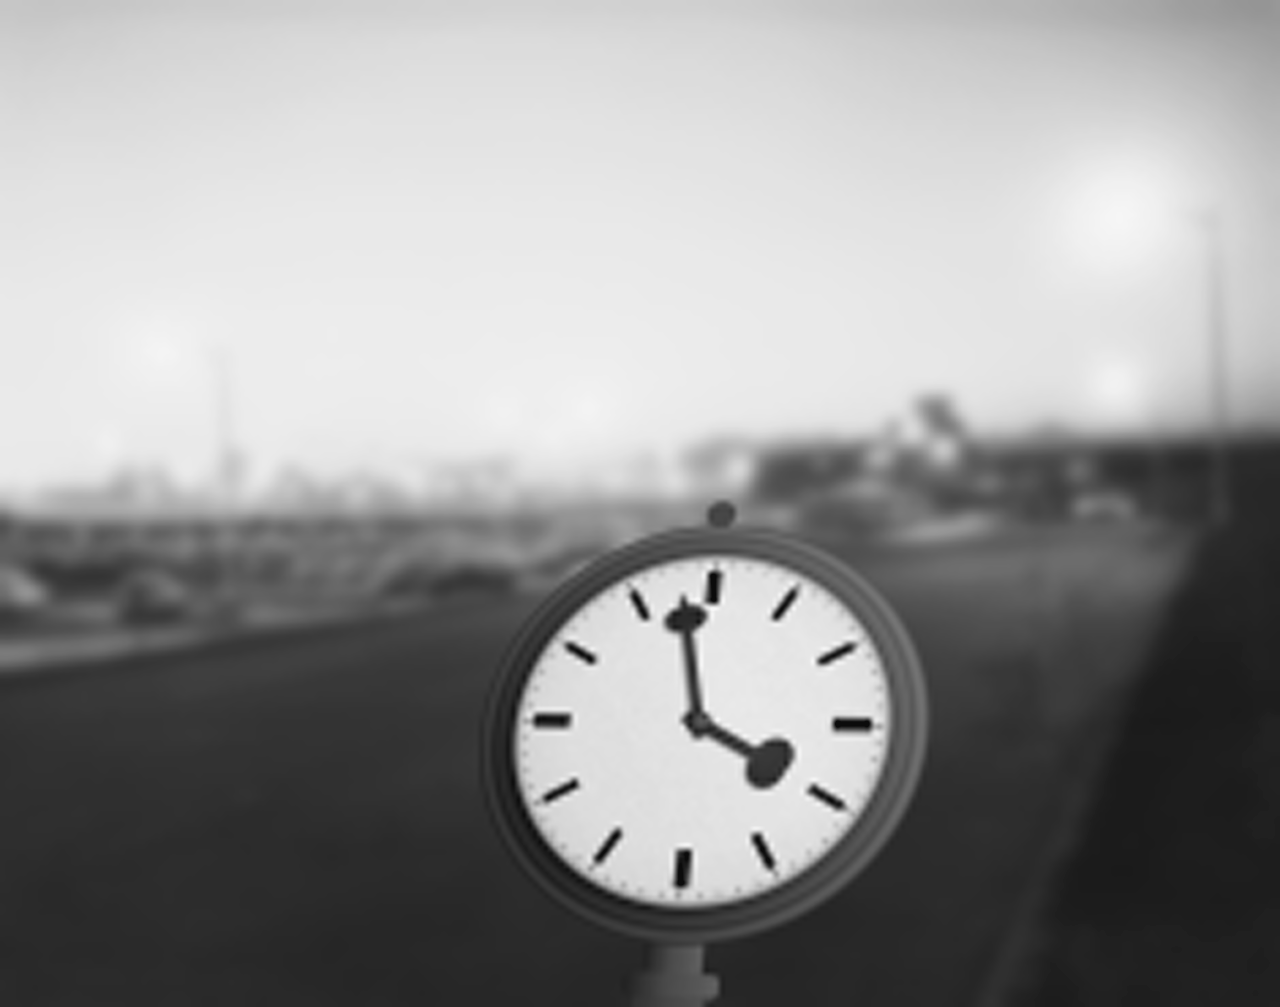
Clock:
3 h 58 min
